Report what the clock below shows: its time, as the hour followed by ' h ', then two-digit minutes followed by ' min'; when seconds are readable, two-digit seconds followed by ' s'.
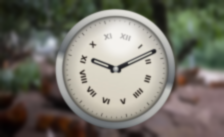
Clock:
9 h 08 min
